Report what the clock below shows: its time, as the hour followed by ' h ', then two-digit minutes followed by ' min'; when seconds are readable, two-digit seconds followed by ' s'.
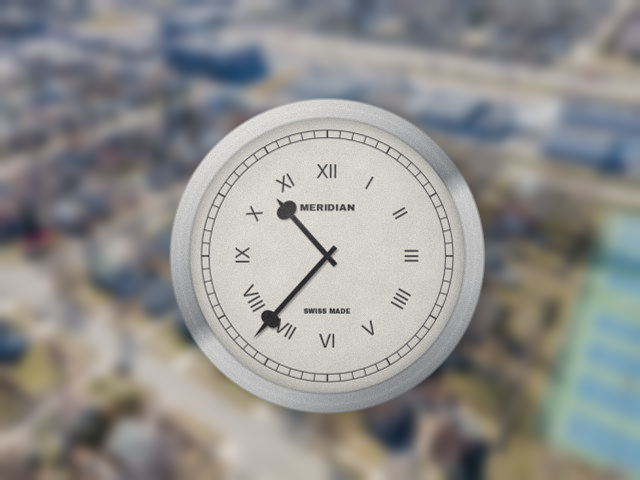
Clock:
10 h 37 min
